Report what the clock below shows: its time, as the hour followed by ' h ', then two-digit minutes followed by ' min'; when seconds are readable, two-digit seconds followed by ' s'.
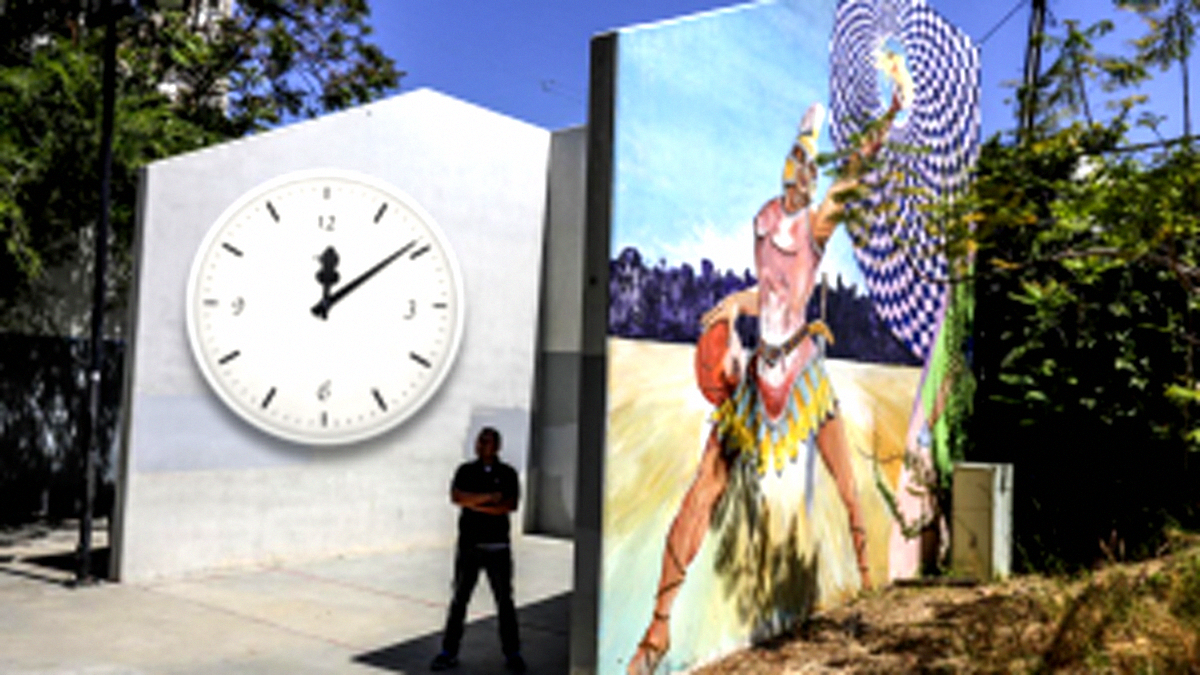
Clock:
12 h 09 min
